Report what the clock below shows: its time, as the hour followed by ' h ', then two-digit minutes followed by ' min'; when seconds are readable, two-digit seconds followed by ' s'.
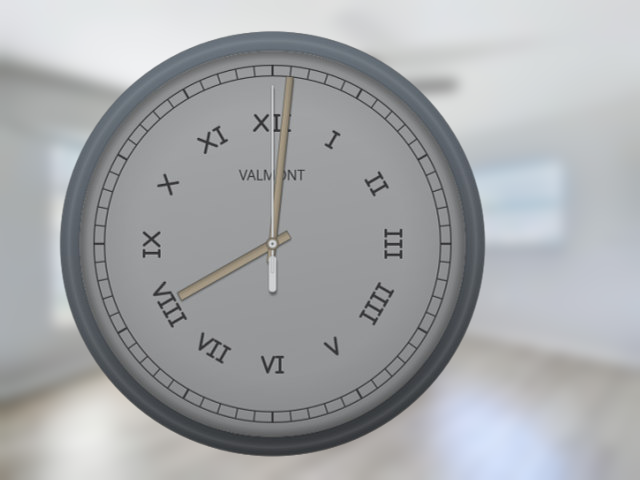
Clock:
8 h 01 min 00 s
